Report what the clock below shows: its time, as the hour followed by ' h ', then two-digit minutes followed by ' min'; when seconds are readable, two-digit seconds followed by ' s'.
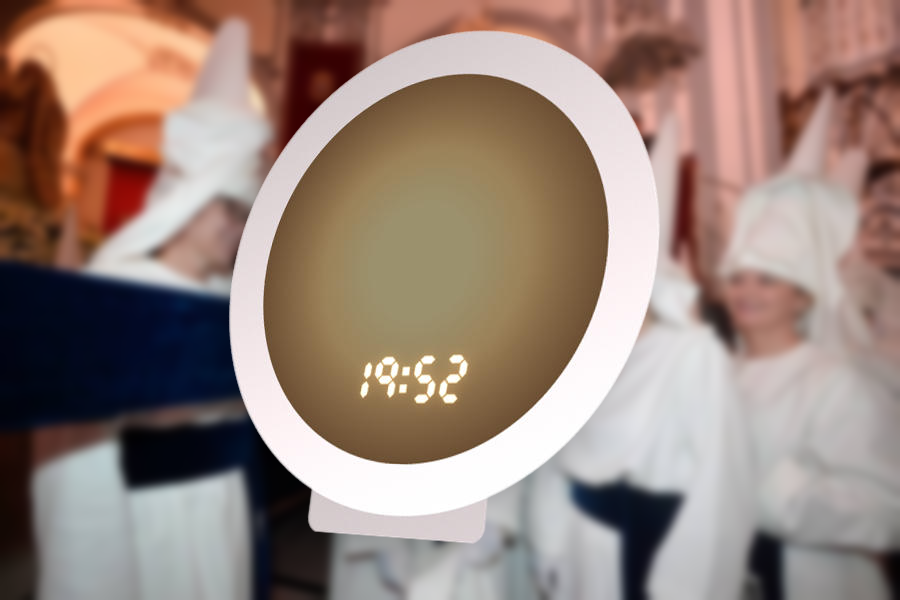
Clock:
19 h 52 min
